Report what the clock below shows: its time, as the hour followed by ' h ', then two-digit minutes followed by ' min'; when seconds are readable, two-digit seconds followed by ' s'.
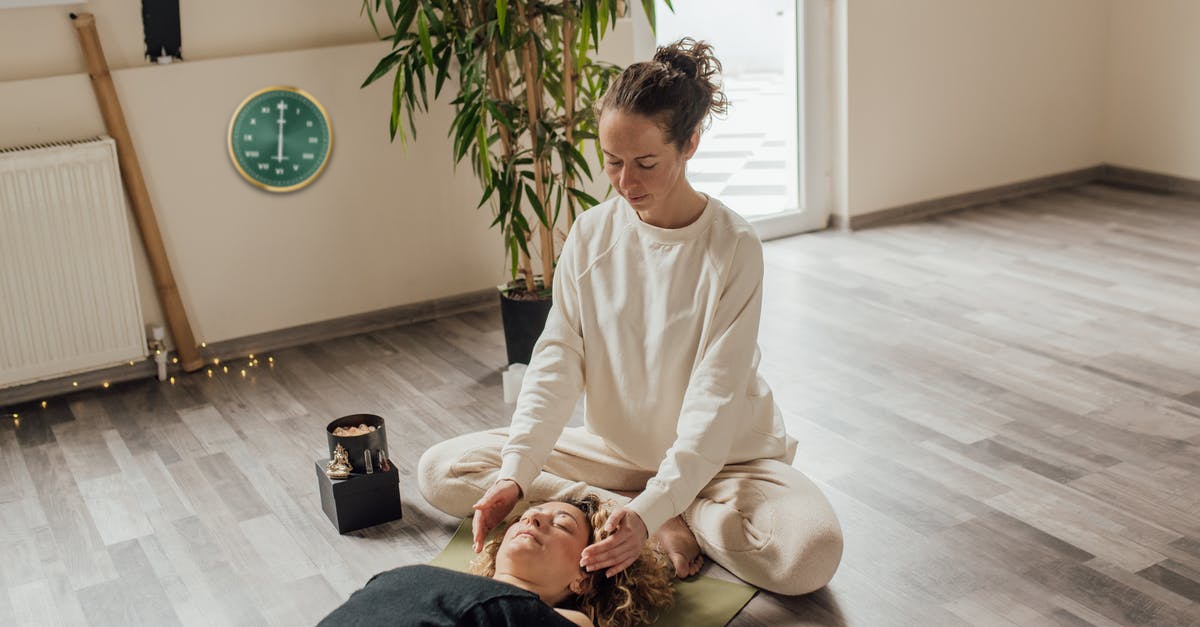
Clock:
6 h 00 min
